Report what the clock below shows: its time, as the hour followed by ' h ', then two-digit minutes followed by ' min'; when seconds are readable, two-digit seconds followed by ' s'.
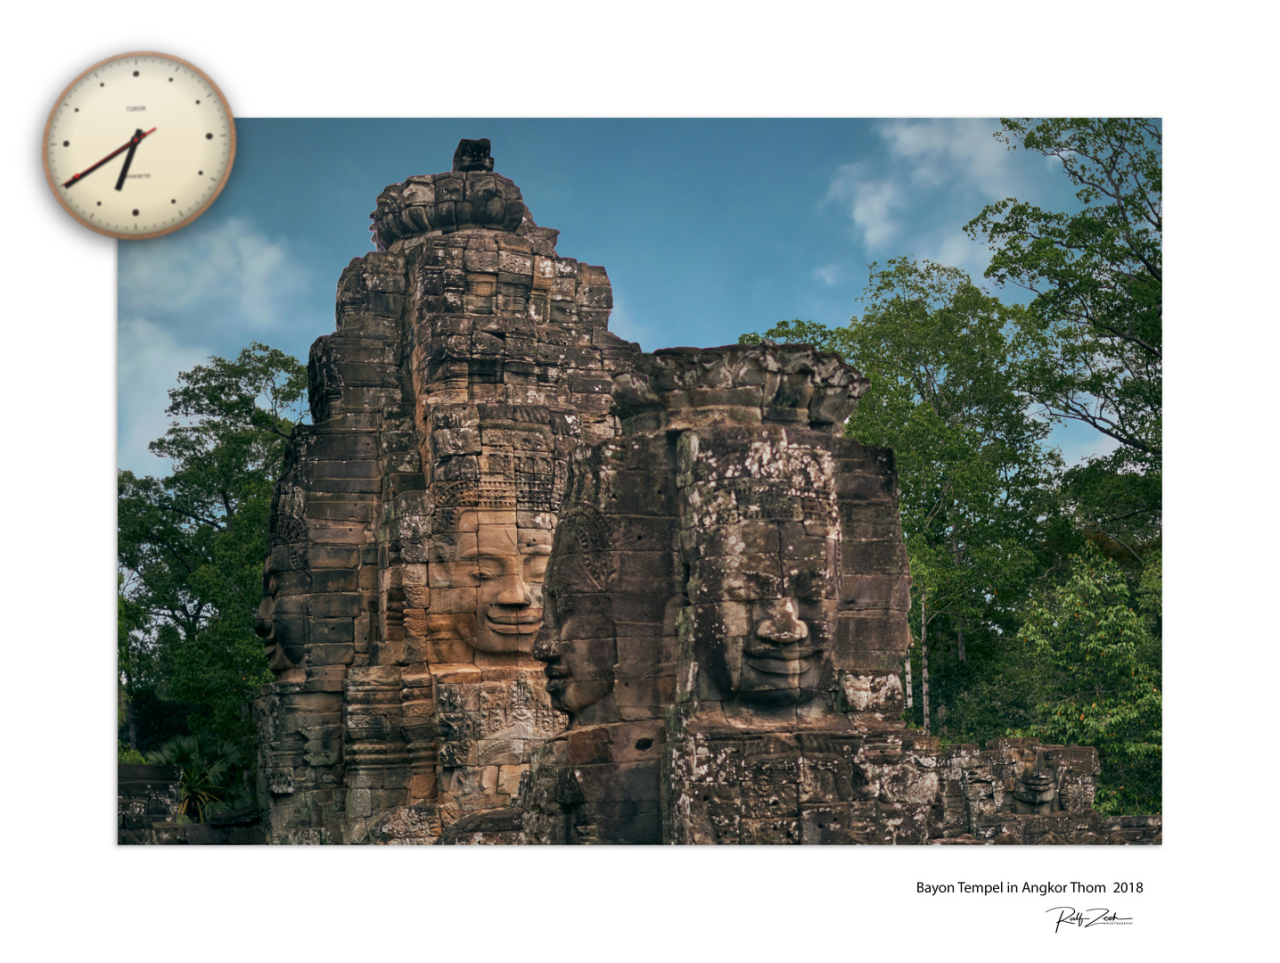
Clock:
6 h 39 min 40 s
